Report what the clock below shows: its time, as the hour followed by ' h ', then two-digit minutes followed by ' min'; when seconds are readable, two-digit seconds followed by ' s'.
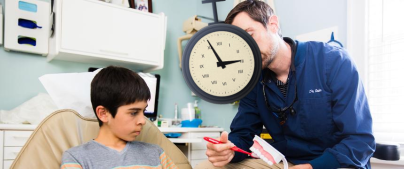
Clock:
2 h 56 min
